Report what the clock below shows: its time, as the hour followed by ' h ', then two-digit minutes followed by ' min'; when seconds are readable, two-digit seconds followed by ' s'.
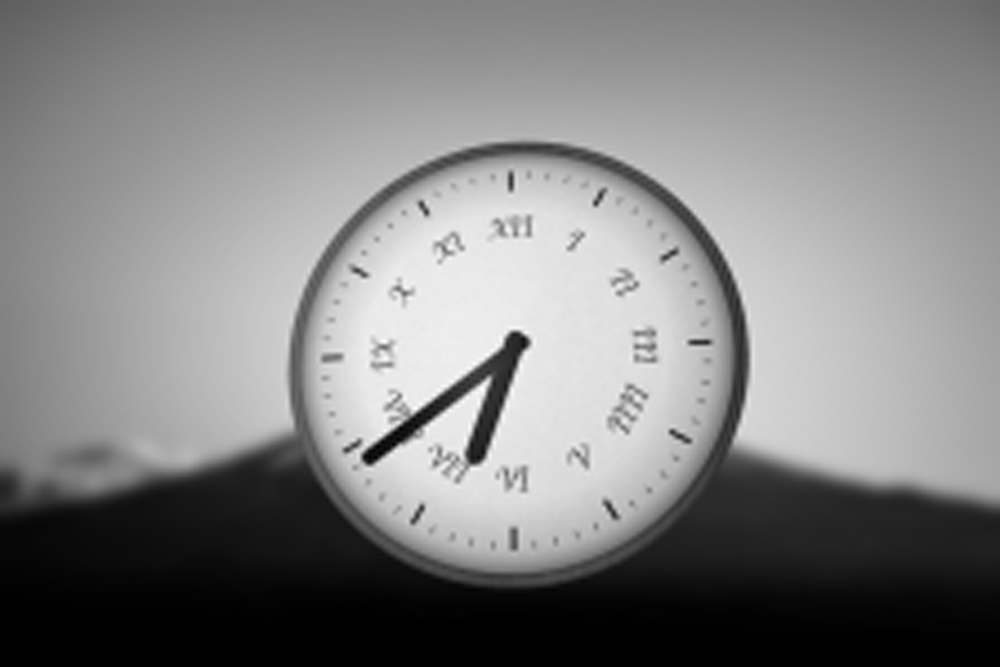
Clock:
6 h 39 min
